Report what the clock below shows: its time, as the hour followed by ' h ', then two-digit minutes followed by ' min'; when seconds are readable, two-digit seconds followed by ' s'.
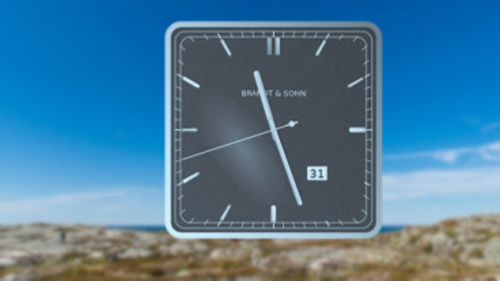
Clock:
11 h 26 min 42 s
